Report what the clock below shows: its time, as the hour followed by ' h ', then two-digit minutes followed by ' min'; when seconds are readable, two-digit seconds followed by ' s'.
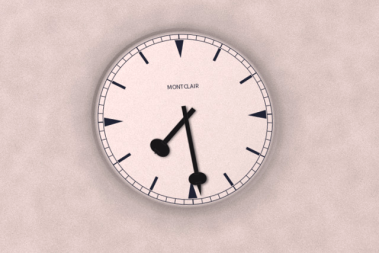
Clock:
7 h 29 min
